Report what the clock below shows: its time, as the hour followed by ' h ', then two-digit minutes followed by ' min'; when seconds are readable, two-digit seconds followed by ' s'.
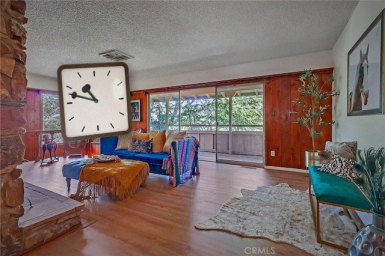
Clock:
10 h 48 min
